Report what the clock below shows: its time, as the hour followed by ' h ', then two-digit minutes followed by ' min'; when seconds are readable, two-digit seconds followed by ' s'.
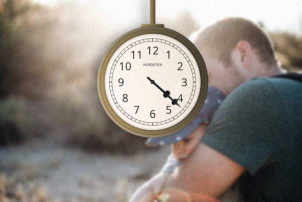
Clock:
4 h 22 min
